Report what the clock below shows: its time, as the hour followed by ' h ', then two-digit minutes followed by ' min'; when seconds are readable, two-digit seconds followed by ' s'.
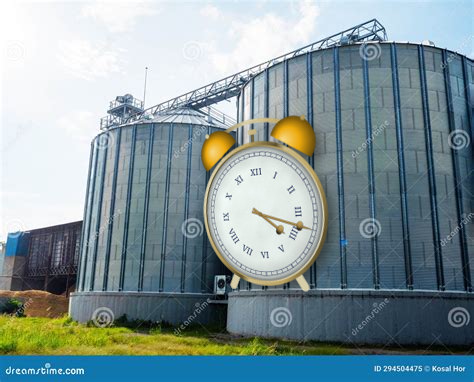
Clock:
4 h 18 min
